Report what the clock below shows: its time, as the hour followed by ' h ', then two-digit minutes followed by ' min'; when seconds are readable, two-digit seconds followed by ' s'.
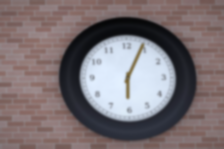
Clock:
6 h 04 min
